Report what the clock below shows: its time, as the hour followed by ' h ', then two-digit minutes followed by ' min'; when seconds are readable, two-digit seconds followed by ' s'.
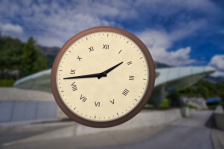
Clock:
1 h 43 min
